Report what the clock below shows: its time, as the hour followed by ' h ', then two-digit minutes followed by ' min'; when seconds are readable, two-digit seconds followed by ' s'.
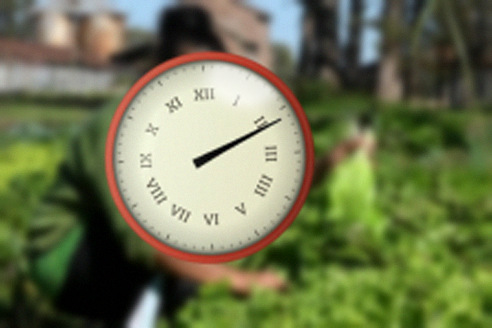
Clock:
2 h 11 min
